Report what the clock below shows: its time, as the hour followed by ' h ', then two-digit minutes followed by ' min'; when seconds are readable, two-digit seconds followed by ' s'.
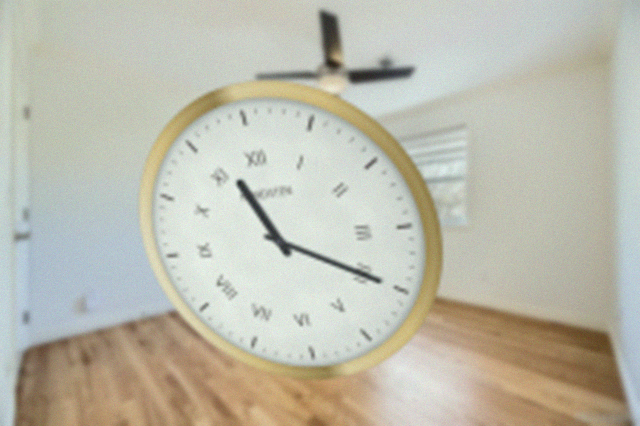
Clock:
11 h 20 min
